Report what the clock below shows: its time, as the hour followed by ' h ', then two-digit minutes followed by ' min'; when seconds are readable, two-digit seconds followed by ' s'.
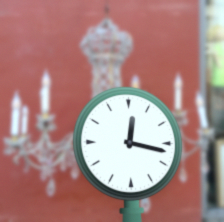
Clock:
12 h 17 min
